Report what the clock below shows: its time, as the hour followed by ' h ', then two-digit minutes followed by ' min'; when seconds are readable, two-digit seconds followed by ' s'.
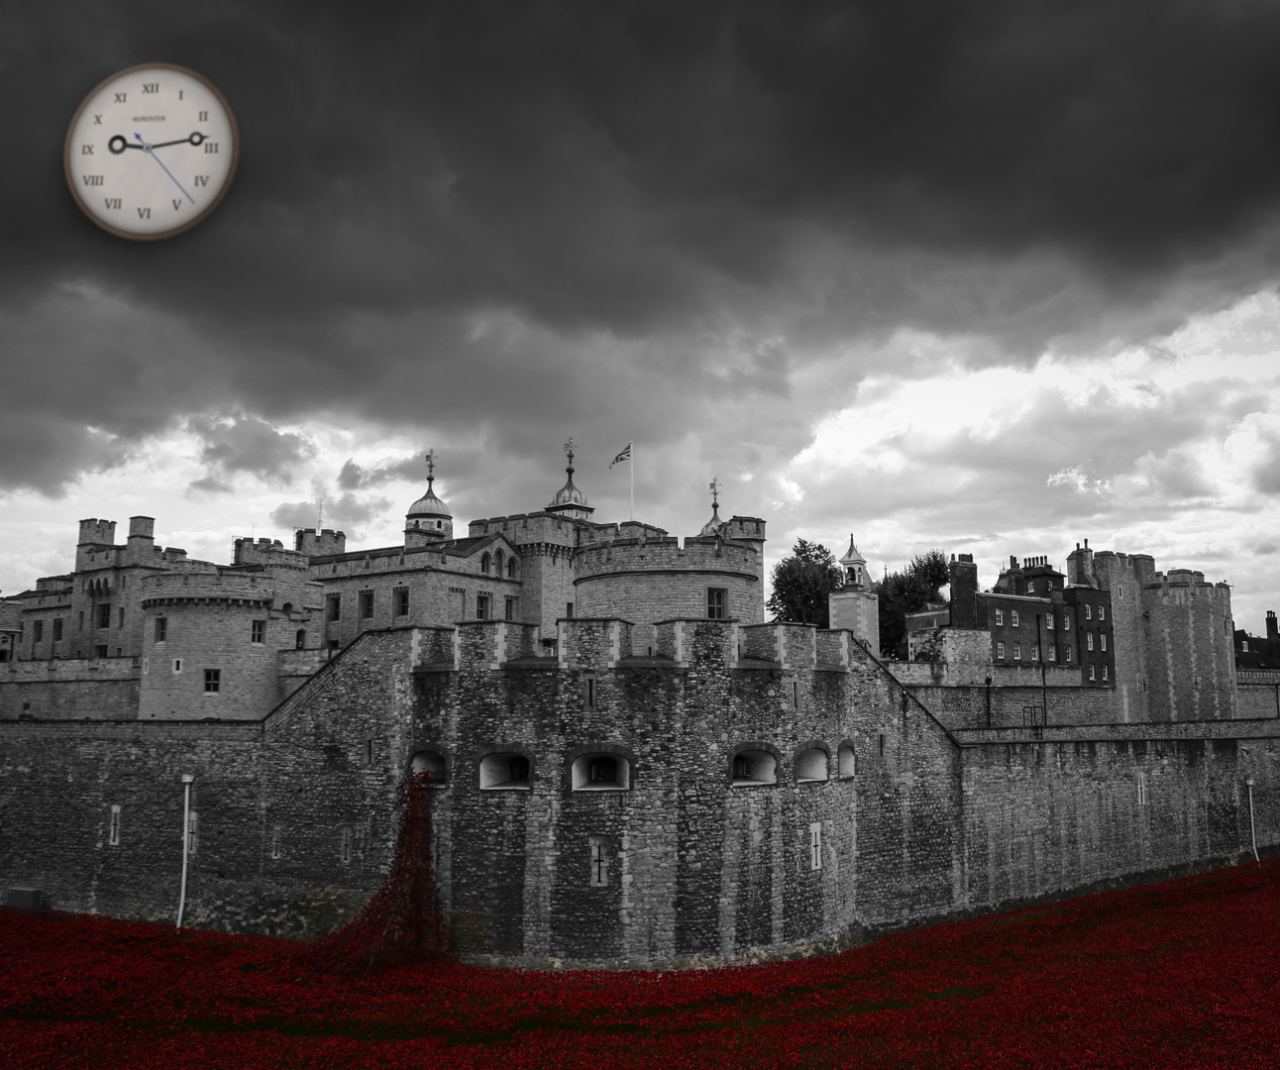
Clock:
9 h 13 min 23 s
